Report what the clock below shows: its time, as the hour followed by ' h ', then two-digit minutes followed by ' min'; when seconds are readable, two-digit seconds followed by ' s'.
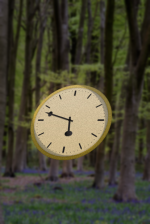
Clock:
5 h 48 min
